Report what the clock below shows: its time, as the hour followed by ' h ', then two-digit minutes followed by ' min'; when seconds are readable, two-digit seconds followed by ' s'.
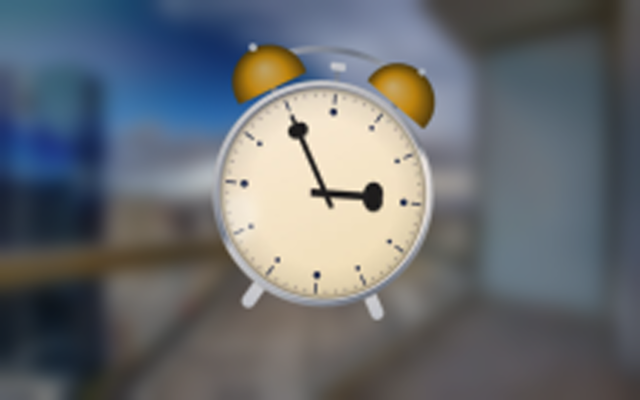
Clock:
2 h 55 min
